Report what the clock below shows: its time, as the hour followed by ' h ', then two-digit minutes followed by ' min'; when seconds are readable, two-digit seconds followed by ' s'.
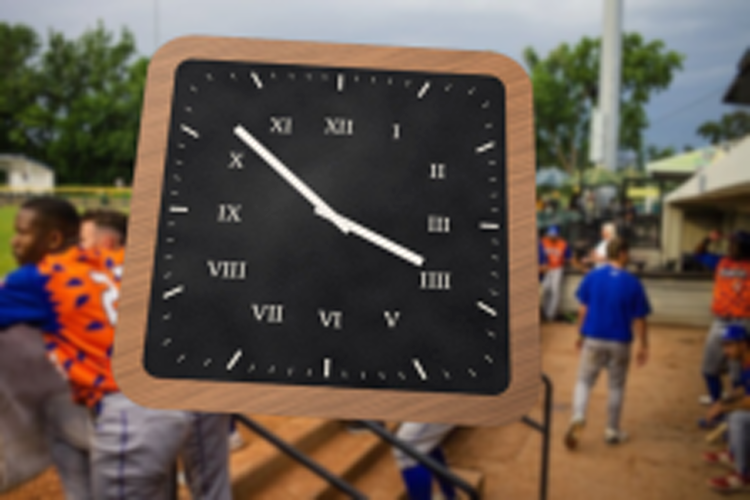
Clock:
3 h 52 min
